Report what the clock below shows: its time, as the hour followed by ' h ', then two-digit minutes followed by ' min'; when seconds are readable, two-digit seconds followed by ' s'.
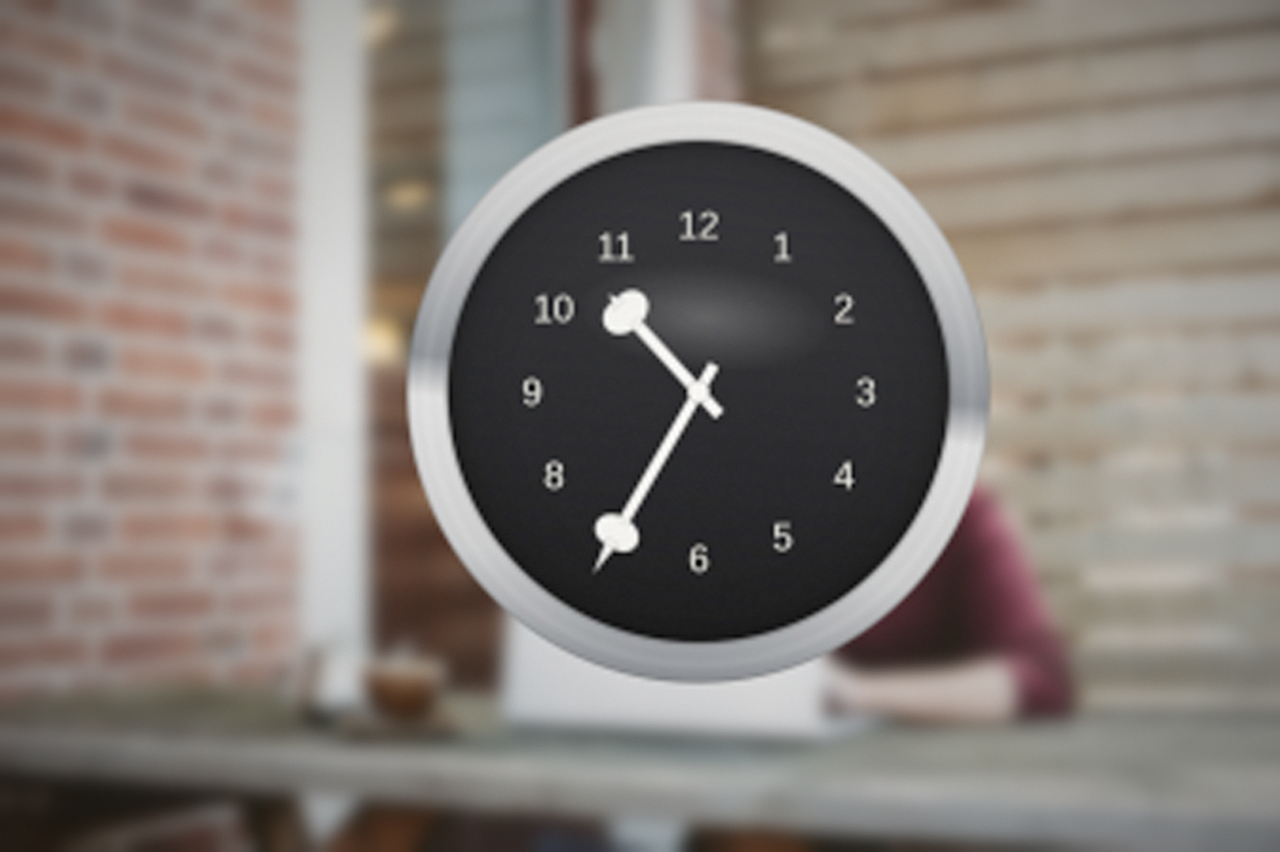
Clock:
10 h 35 min
